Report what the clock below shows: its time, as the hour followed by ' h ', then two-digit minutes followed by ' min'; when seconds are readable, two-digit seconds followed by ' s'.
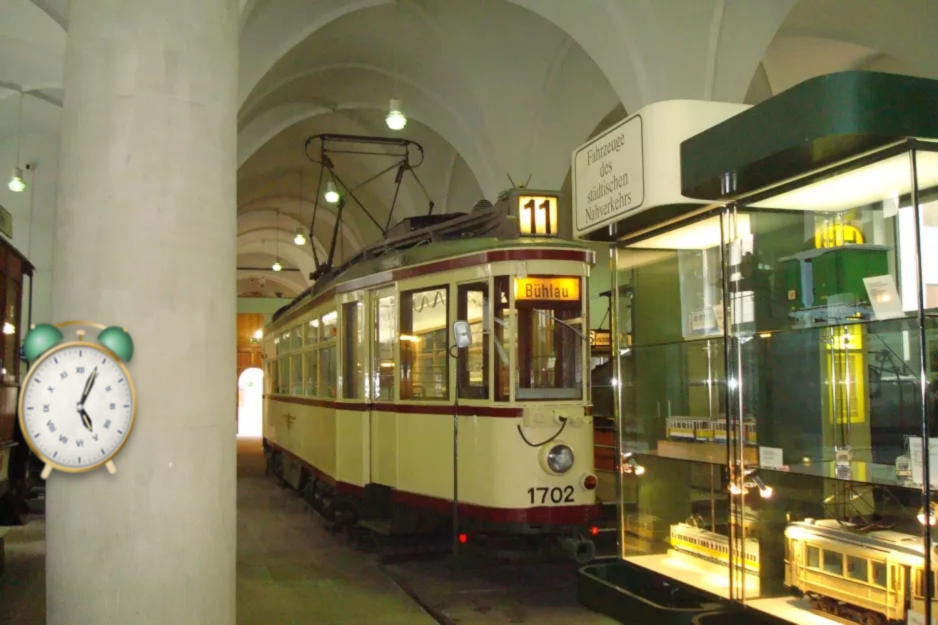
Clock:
5 h 04 min
